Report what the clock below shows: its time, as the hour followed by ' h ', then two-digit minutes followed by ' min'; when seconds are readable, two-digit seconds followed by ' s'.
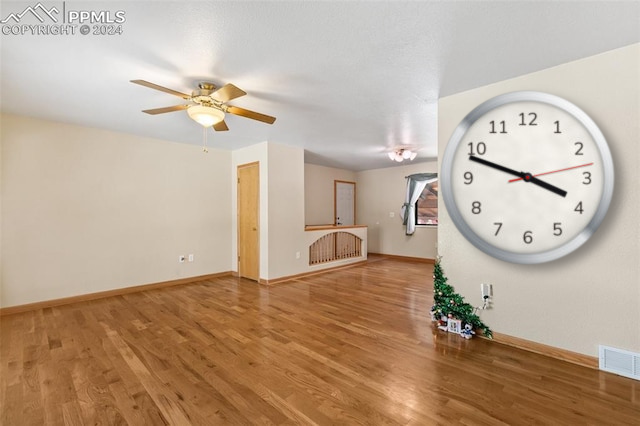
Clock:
3 h 48 min 13 s
